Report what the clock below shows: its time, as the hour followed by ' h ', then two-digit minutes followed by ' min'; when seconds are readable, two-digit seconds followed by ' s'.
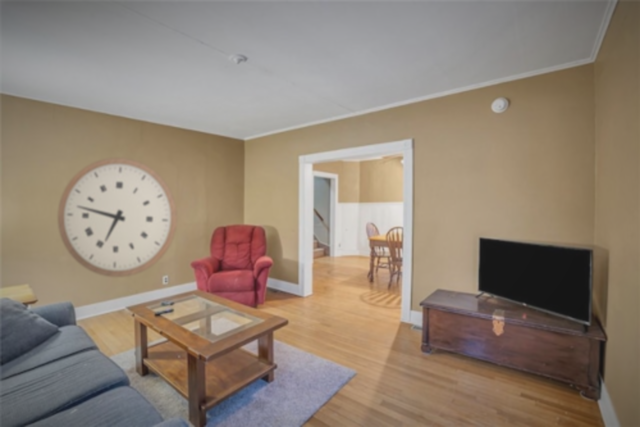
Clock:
6 h 47 min
